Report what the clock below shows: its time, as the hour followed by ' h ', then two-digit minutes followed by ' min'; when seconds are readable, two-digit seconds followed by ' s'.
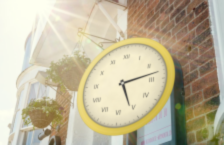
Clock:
5 h 13 min
